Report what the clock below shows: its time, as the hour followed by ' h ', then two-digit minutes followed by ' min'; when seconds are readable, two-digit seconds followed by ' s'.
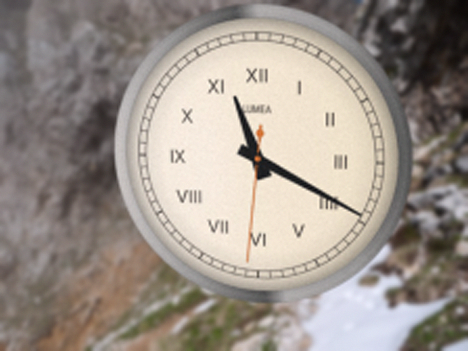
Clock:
11 h 19 min 31 s
